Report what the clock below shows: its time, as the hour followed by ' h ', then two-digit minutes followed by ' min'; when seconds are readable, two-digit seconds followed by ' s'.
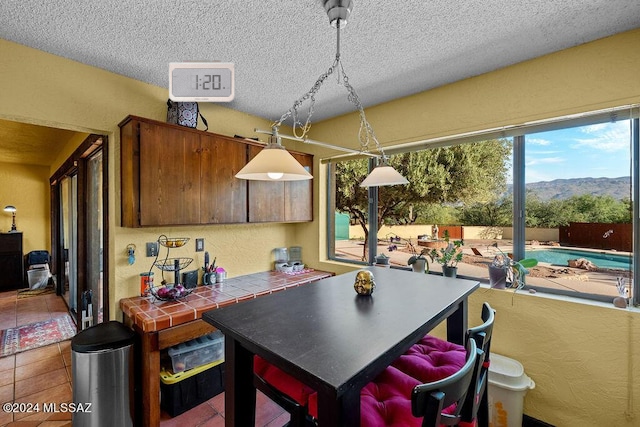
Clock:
1 h 20 min
